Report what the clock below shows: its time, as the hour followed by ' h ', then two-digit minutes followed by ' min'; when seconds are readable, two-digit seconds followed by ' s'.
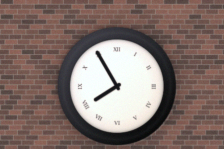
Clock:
7 h 55 min
